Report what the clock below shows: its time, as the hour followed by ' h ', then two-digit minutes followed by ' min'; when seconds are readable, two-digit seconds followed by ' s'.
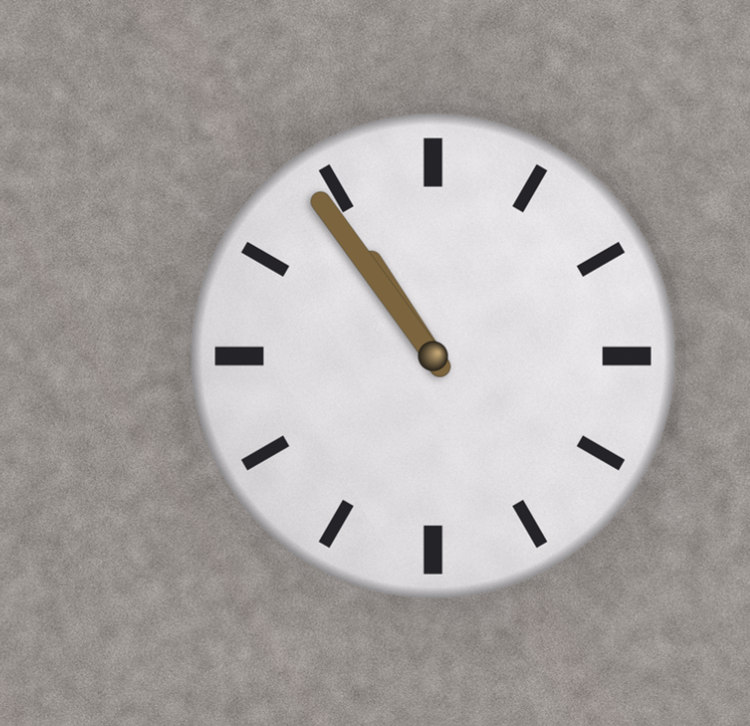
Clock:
10 h 54 min
